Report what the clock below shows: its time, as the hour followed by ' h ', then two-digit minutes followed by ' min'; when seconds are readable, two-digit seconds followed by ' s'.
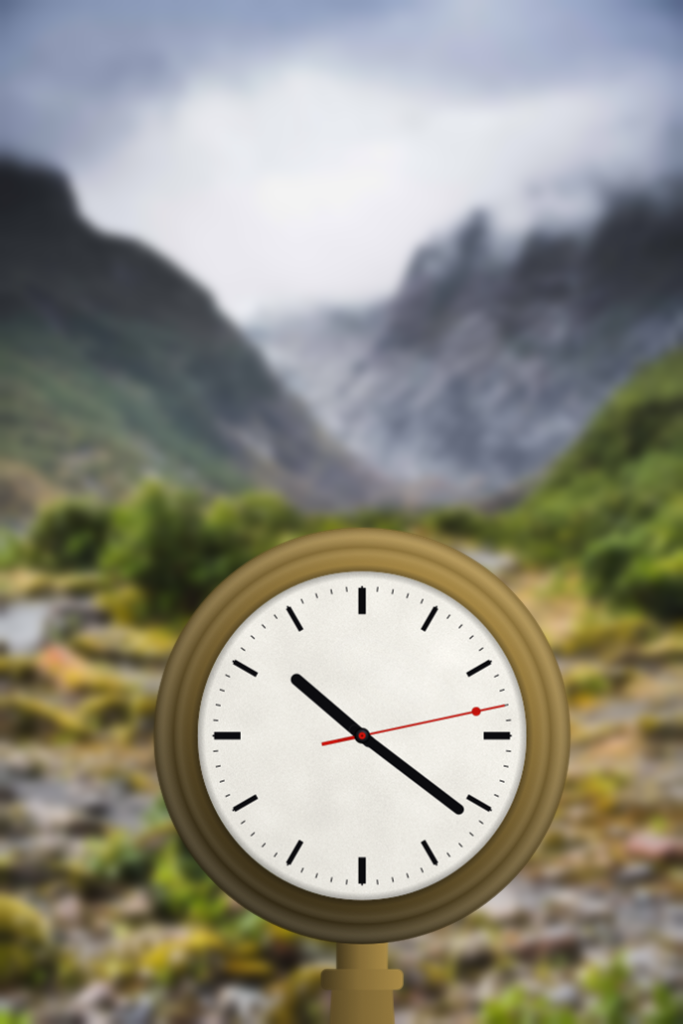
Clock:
10 h 21 min 13 s
